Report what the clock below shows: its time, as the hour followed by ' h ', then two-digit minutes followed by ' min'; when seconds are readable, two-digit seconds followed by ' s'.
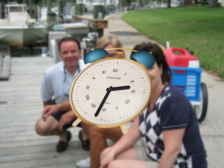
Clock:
2 h 32 min
